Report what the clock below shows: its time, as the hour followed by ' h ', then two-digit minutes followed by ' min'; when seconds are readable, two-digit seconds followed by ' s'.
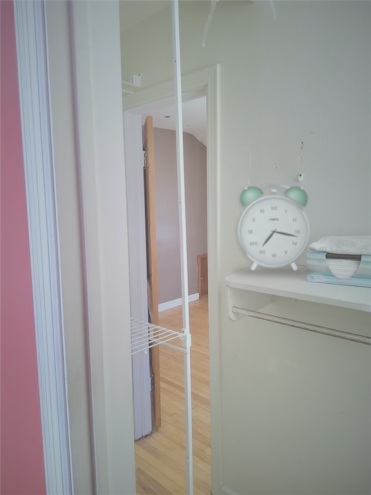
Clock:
7 h 17 min
